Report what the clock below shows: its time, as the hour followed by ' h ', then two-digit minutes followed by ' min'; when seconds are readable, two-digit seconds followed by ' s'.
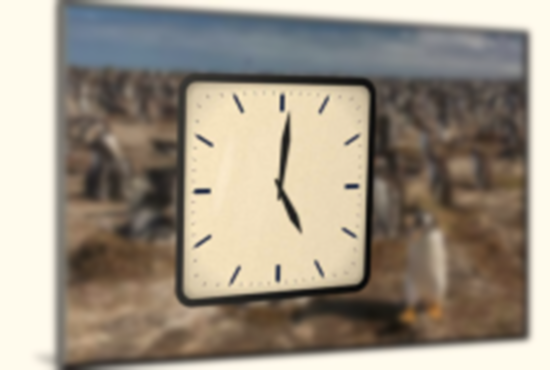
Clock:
5 h 01 min
